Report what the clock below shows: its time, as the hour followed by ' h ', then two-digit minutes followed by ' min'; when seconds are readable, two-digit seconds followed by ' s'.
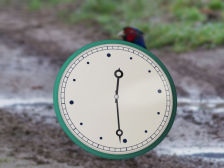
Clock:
12 h 31 min
